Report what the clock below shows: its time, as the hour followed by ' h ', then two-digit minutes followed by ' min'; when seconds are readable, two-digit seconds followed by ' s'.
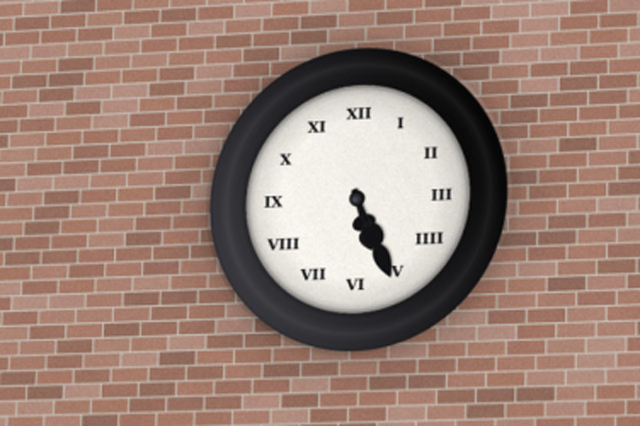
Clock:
5 h 26 min
